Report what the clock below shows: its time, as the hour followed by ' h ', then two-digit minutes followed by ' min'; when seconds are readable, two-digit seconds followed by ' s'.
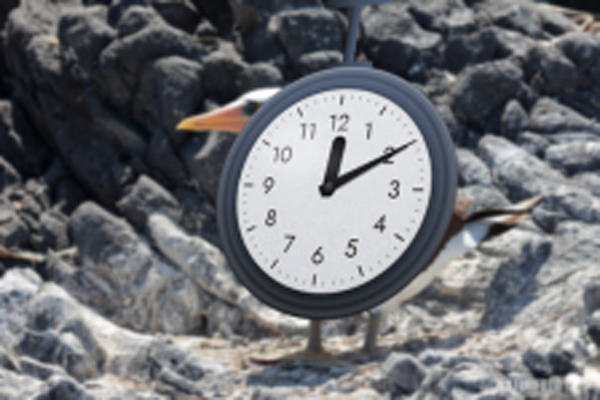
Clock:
12 h 10 min
